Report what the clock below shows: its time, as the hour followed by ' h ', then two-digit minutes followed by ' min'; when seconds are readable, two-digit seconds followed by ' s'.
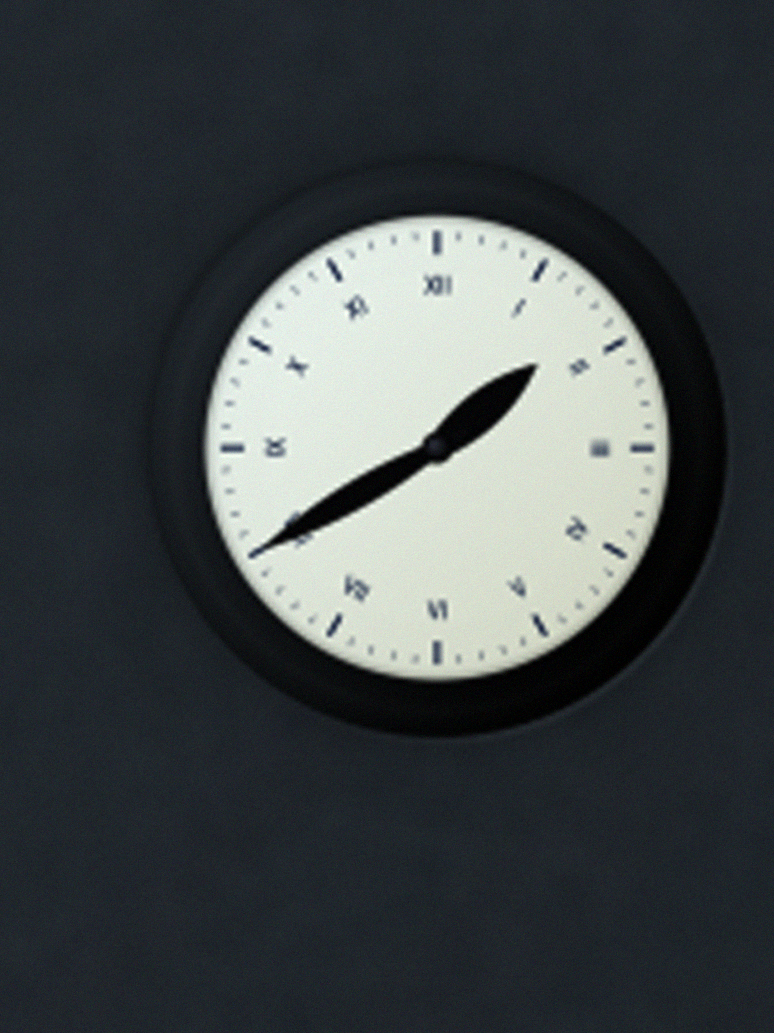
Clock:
1 h 40 min
